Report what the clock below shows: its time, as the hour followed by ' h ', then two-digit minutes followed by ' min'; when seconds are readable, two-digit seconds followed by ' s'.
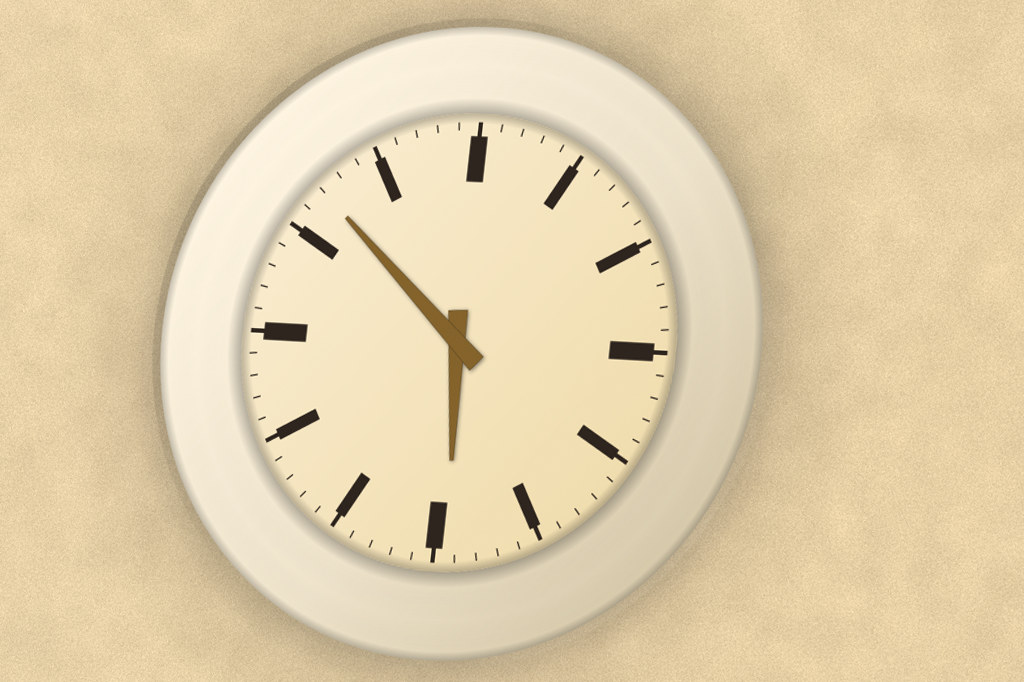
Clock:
5 h 52 min
